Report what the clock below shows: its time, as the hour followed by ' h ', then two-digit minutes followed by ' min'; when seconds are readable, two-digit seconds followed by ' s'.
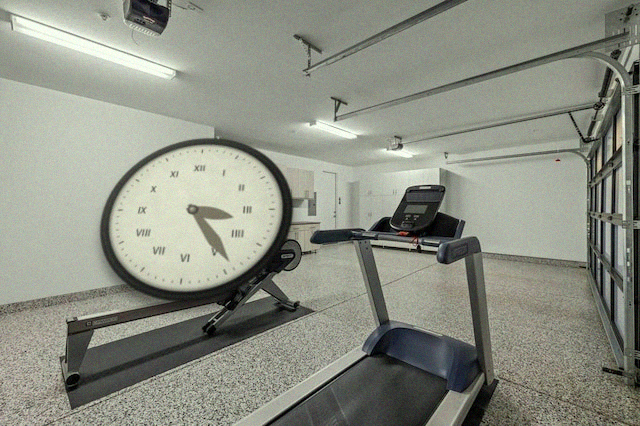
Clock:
3 h 24 min
